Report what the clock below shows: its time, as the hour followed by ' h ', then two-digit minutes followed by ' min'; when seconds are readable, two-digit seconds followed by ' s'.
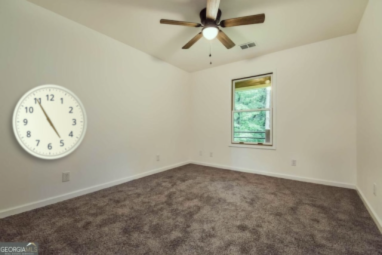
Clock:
4 h 55 min
